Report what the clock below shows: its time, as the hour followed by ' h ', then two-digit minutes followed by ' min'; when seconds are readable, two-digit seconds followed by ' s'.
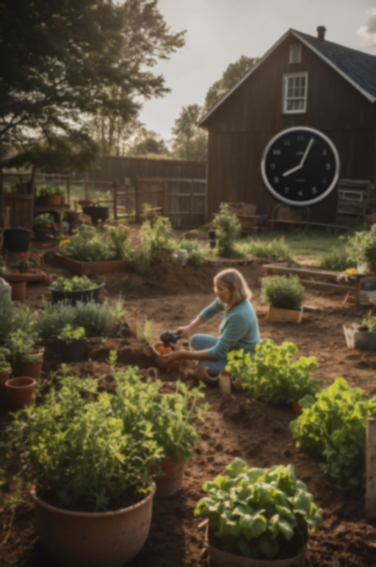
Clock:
8 h 04 min
